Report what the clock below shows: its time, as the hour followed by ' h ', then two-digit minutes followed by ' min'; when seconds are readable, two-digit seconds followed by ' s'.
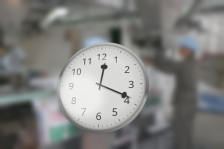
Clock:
12 h 19 min
